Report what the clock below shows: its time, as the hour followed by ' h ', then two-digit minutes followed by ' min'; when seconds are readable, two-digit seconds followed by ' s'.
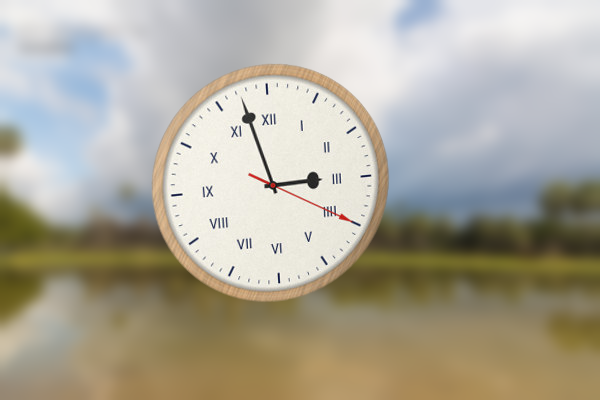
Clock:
2 h 57 min 20 s
